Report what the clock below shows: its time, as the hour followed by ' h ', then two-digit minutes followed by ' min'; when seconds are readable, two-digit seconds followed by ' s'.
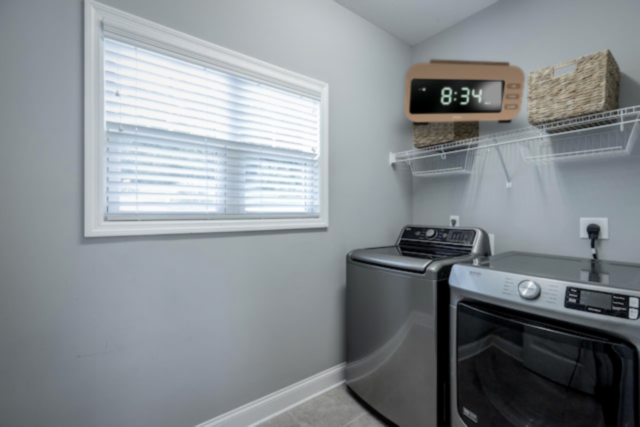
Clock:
8 h 34 min
